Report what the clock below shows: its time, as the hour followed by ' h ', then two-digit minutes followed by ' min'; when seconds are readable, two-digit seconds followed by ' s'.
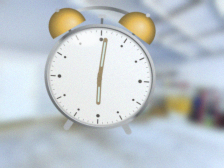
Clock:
6 h 01 min
